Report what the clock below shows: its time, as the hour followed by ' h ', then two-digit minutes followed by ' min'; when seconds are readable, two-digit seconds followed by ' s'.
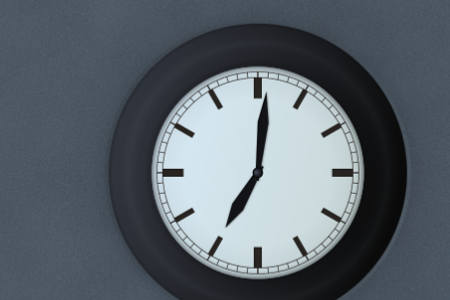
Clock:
7 h 01 min
